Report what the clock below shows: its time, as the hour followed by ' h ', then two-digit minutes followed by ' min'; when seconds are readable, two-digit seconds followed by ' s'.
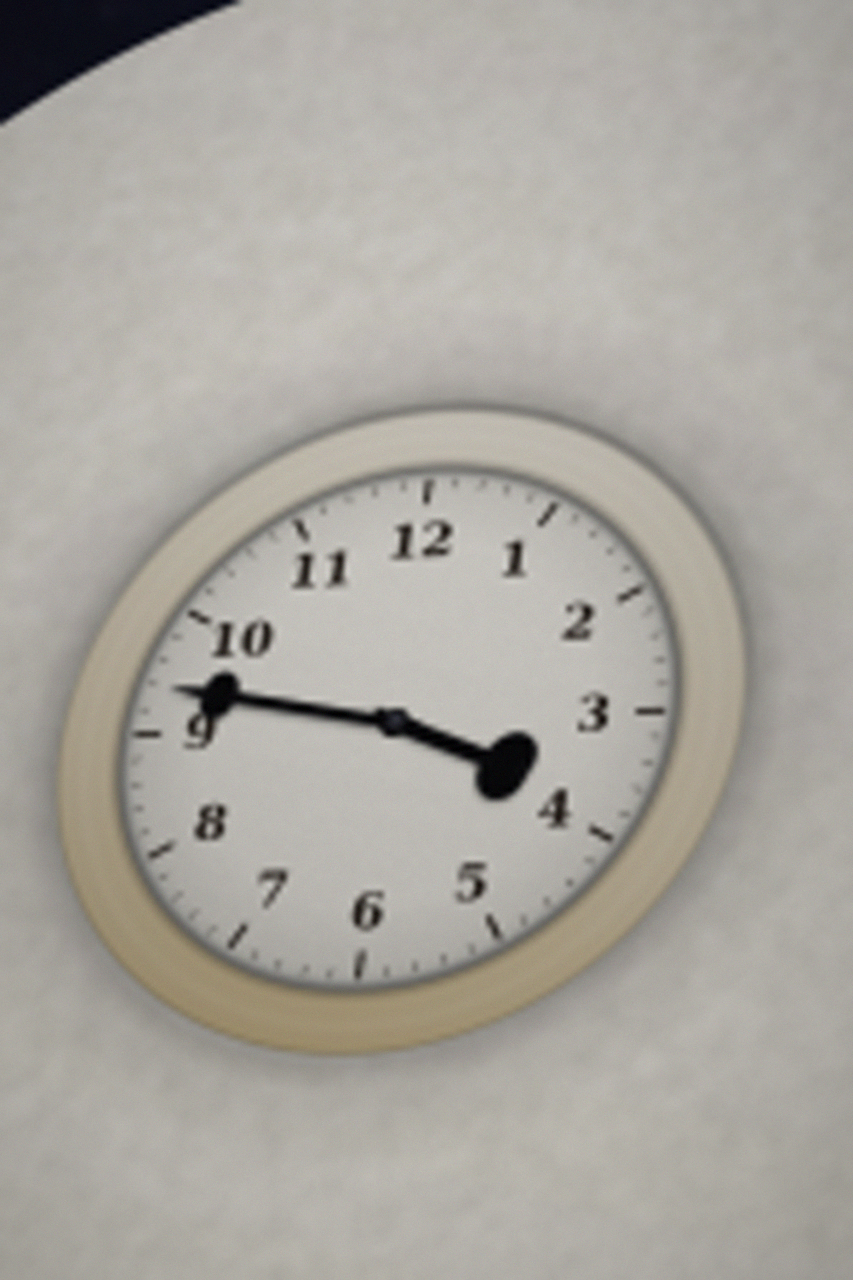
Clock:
3 h 47 min
